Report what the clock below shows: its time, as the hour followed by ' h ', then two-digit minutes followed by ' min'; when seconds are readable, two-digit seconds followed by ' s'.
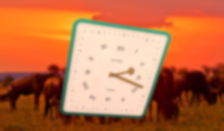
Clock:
2 h 18 min
